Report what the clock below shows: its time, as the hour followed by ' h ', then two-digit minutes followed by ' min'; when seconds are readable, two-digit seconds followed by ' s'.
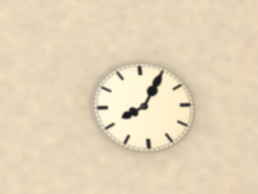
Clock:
8 h 05 min
